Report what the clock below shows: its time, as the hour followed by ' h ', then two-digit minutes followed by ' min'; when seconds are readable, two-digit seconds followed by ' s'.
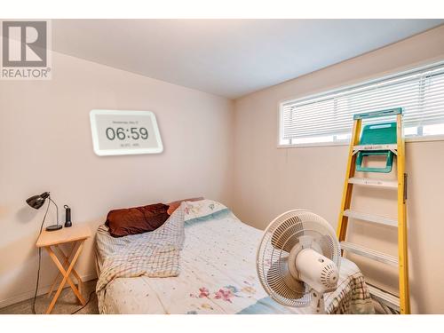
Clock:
6 h 59 min
